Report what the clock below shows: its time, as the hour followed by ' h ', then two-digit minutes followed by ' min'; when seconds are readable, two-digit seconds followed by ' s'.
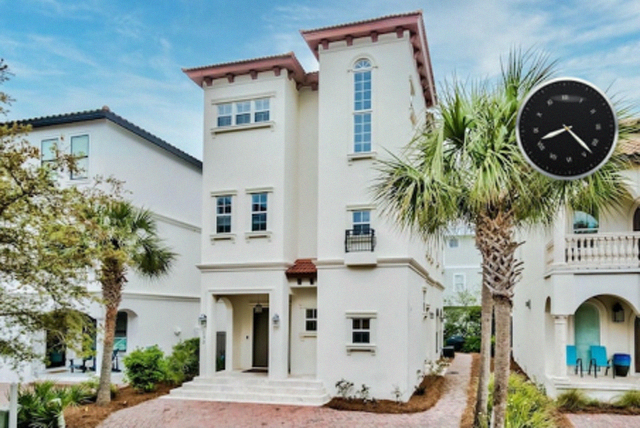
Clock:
8 h 23 min
